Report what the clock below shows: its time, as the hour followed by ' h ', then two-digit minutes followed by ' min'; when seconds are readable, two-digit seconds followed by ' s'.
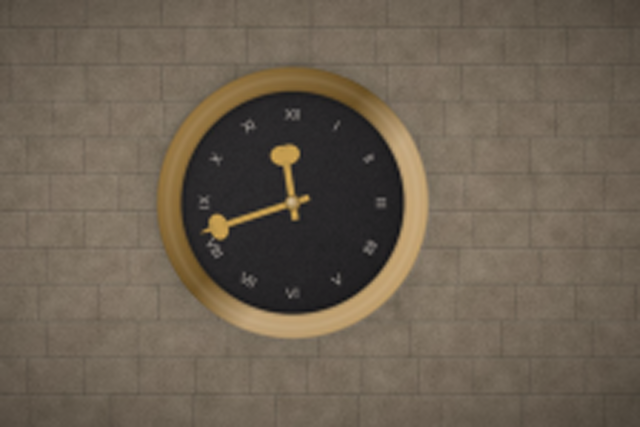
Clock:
11 h 42 min
